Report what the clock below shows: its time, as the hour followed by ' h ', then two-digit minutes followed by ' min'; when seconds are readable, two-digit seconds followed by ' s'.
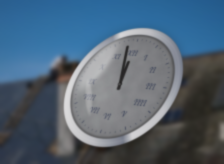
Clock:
11 h 58 min
